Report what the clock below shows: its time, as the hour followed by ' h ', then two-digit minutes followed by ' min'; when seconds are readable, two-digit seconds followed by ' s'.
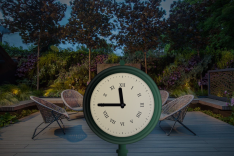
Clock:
11 h 45 min
